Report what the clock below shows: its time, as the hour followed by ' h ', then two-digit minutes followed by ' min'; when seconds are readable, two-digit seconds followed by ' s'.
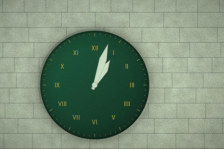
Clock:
1 h 03 min
